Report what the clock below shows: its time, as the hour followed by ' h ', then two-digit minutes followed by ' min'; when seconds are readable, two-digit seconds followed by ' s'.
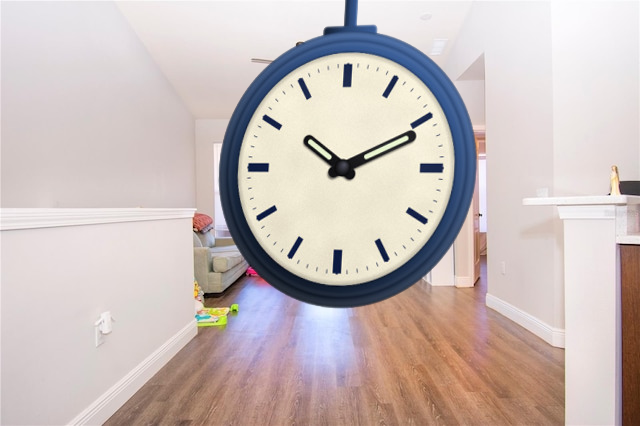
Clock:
10 h 11 min
